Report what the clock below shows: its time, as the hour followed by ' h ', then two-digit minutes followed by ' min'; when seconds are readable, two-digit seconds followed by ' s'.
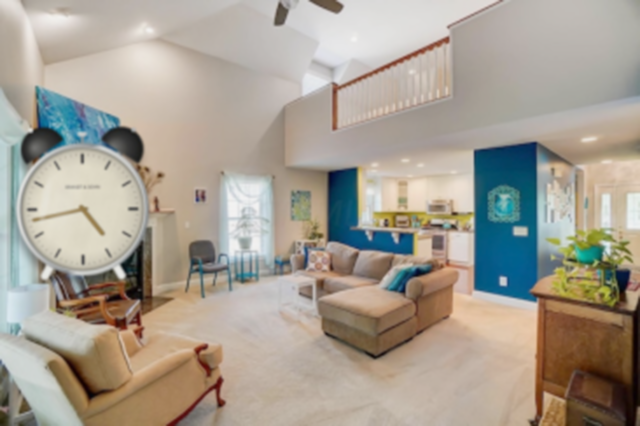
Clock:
4 h 43 min
